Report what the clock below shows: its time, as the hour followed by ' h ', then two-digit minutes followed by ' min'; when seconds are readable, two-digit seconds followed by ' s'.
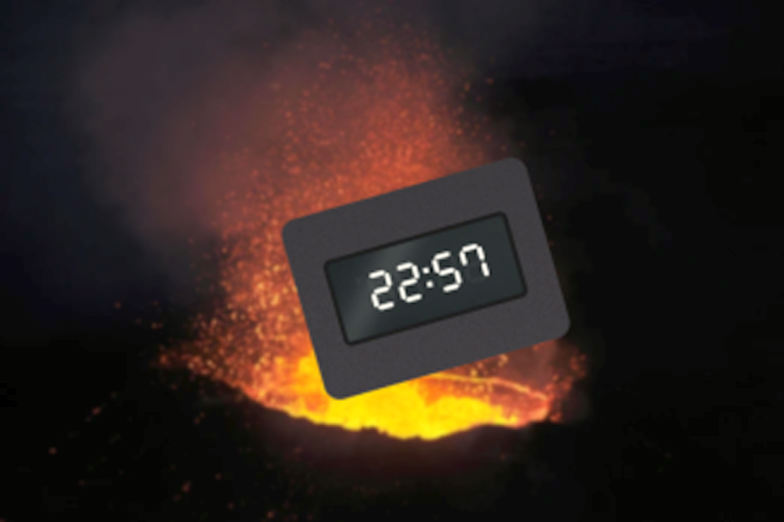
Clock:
22 h 57 min
